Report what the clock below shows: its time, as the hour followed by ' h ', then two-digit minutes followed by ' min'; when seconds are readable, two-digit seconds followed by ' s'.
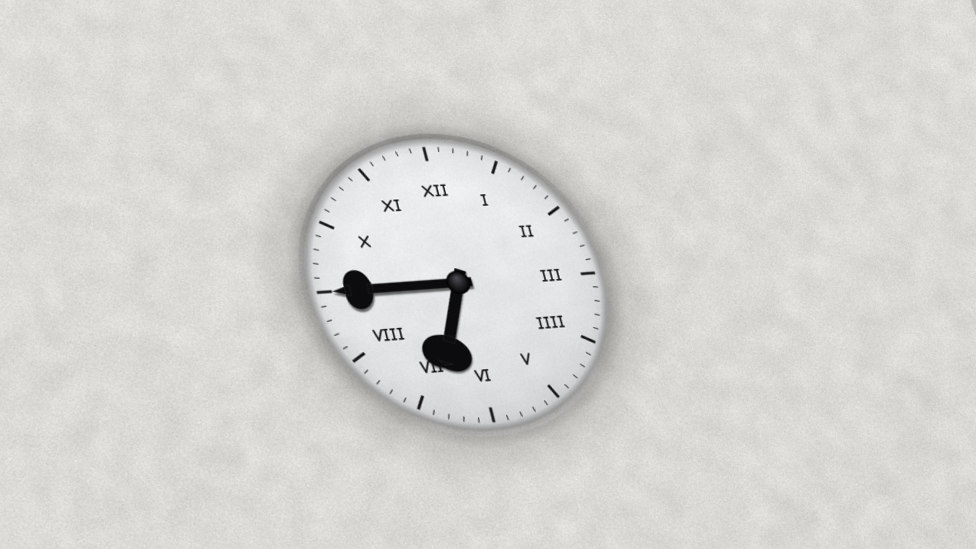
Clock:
6 h 45 min
